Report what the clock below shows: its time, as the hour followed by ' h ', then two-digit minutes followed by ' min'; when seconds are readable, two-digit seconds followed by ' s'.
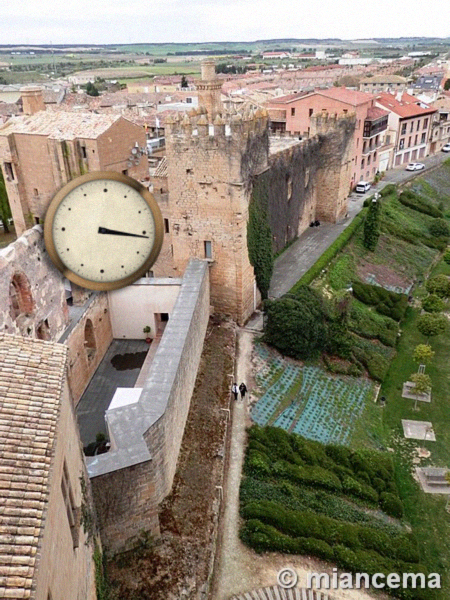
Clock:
3 h 16 min
